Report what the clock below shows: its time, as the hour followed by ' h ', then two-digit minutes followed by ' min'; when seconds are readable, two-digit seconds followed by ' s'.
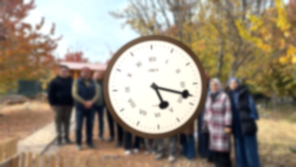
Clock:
5 h 18 min
